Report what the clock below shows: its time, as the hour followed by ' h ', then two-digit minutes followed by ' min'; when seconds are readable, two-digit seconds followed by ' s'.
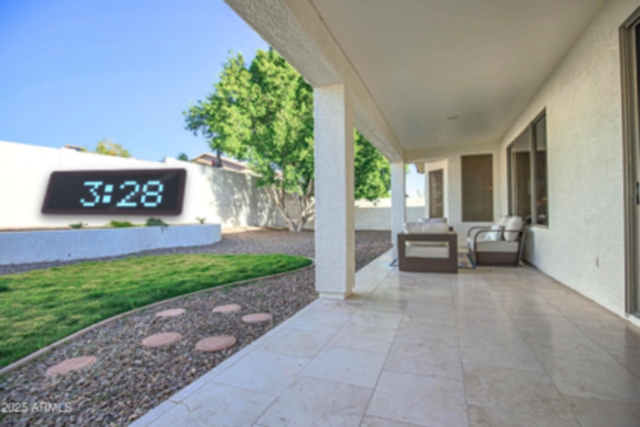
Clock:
3 h 28 min
